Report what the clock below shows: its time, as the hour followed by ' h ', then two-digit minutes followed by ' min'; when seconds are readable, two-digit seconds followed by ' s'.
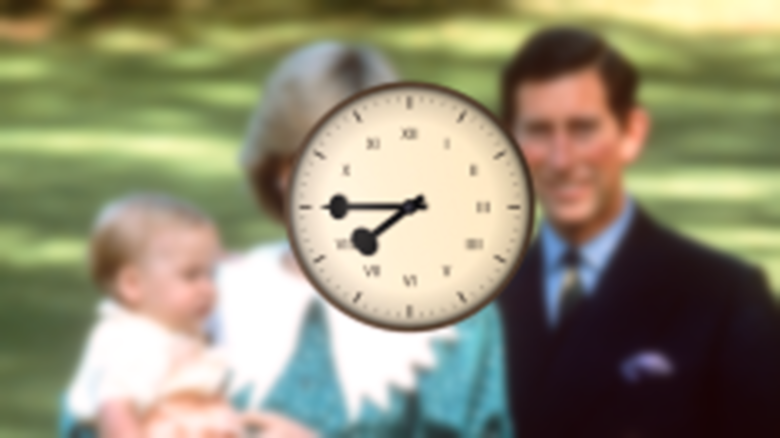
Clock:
7 h 45 min
